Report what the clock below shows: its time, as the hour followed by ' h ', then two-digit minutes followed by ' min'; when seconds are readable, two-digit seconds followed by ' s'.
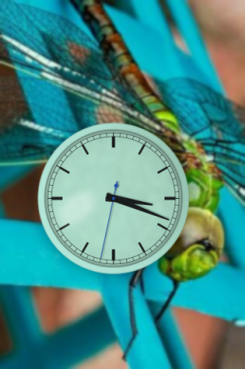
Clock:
3 h 18 min 32 s
